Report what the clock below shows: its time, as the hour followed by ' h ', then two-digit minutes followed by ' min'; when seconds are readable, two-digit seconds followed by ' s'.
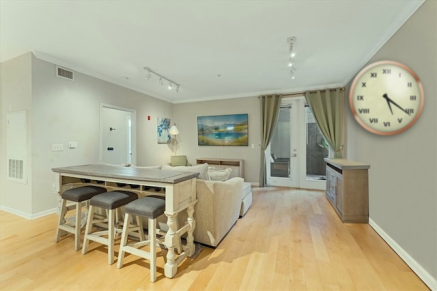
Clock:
5 h 21 min
